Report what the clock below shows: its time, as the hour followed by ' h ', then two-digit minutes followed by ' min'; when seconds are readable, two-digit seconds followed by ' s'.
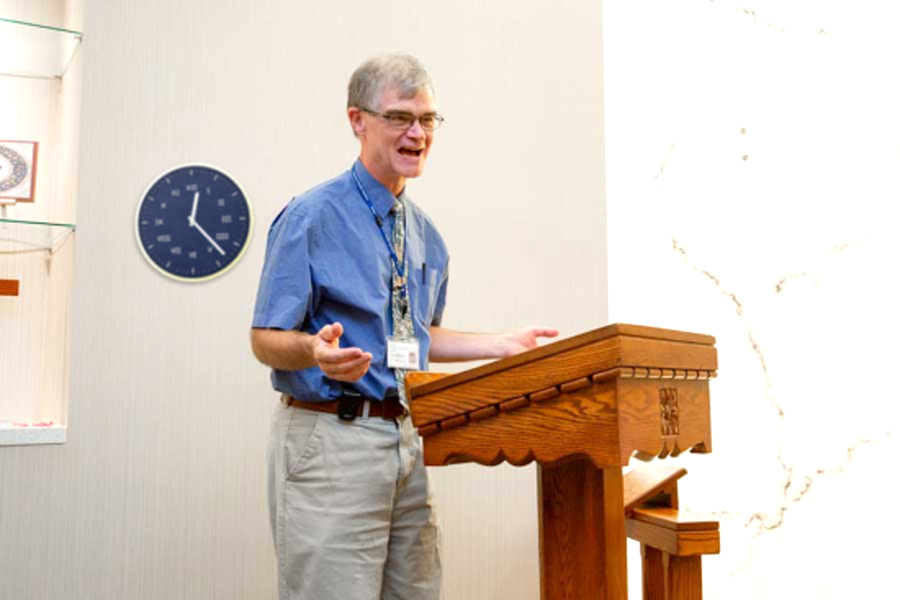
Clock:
12 h 23 min
